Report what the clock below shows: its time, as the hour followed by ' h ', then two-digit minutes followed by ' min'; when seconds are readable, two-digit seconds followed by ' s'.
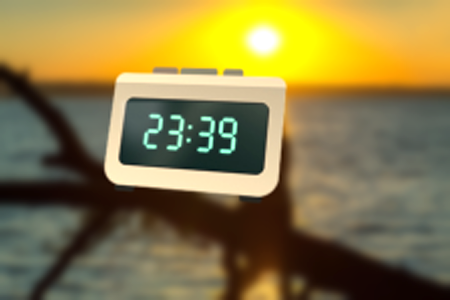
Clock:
23 h 39 min
